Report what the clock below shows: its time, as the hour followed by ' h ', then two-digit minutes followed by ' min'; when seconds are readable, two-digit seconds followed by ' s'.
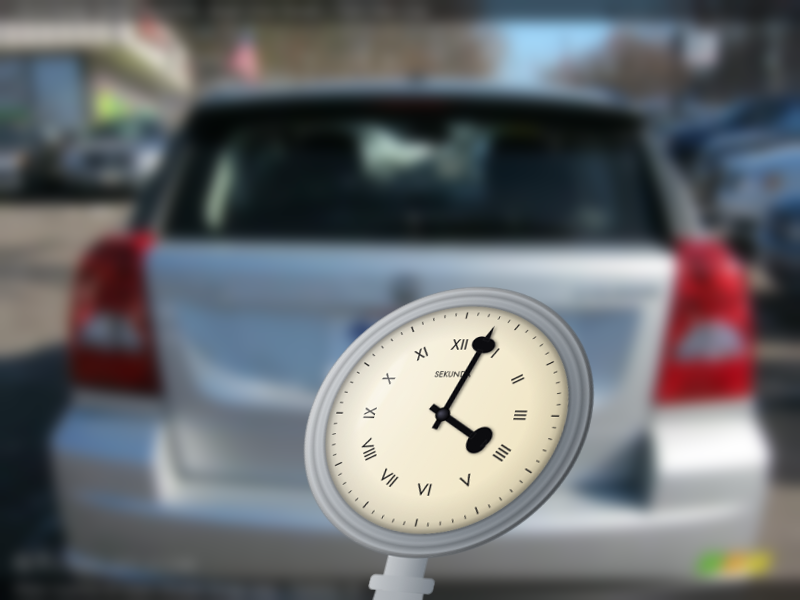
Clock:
4 h 03 min
